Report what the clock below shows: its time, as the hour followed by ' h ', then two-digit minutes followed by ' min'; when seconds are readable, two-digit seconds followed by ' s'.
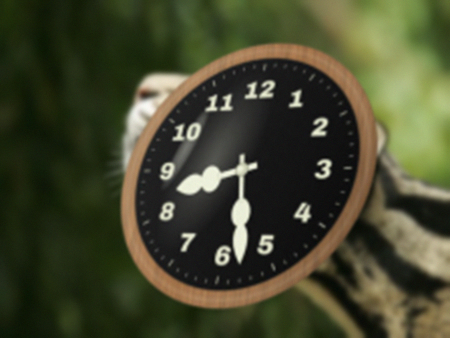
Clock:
8 h 28 min
